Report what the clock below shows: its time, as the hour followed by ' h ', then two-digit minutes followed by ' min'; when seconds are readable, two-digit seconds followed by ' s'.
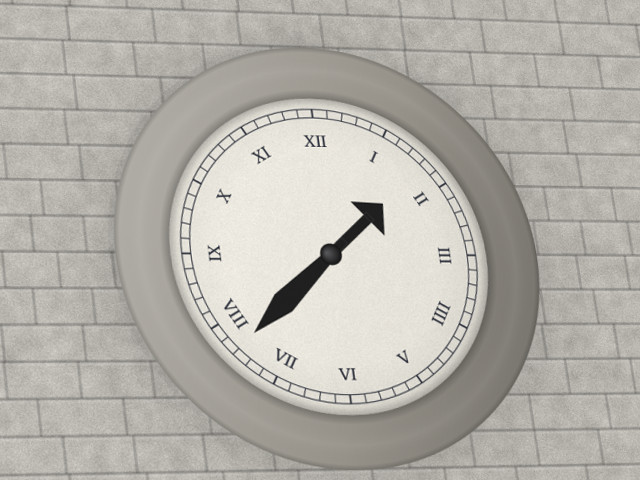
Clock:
1 h 38 min
